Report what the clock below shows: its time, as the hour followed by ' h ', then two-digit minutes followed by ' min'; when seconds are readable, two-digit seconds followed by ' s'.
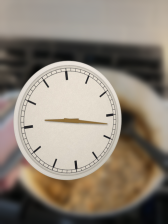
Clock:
9 h 17 min
